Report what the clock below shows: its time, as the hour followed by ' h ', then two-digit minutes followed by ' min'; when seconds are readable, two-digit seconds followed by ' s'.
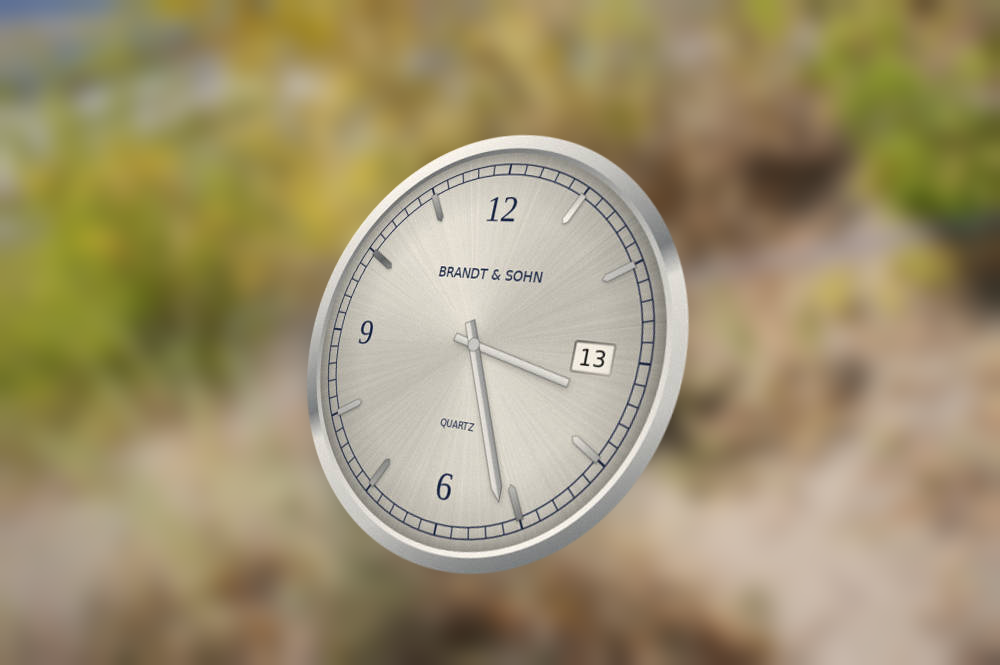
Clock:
3 h 26 min
